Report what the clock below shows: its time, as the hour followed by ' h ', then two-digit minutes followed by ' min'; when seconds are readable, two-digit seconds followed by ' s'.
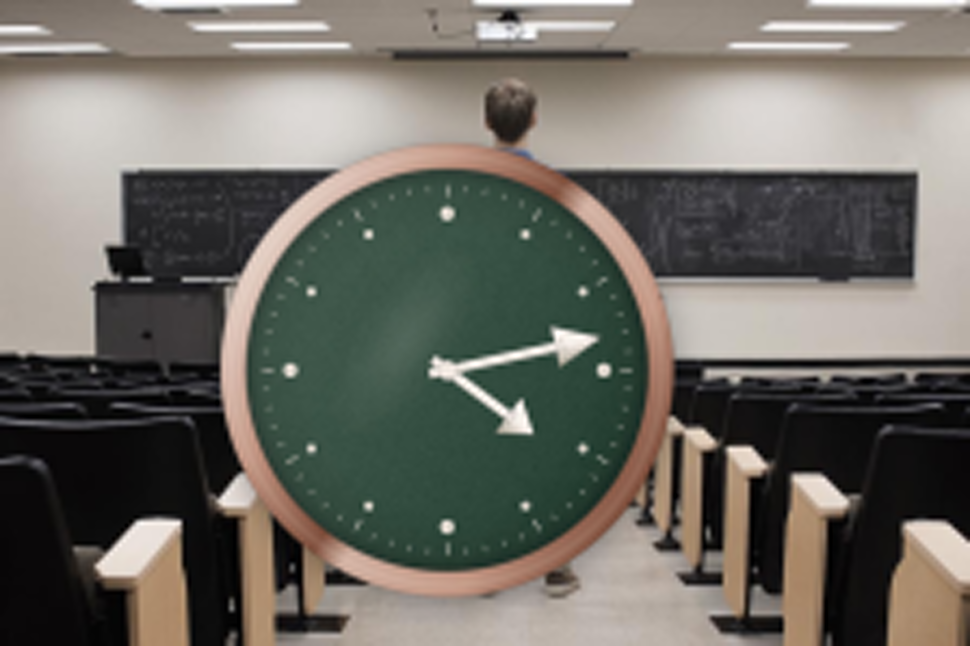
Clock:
4 h 13 min
